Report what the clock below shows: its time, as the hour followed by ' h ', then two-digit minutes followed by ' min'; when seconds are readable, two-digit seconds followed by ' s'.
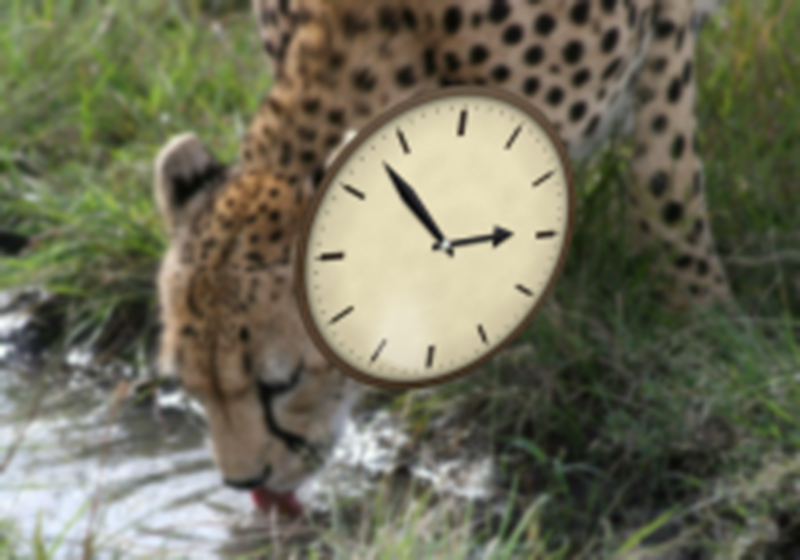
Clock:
2 h 53 min
